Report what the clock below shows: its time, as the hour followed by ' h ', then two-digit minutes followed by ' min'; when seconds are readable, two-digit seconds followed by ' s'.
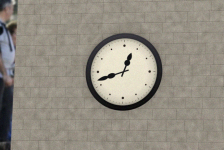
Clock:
12 h 42 min
